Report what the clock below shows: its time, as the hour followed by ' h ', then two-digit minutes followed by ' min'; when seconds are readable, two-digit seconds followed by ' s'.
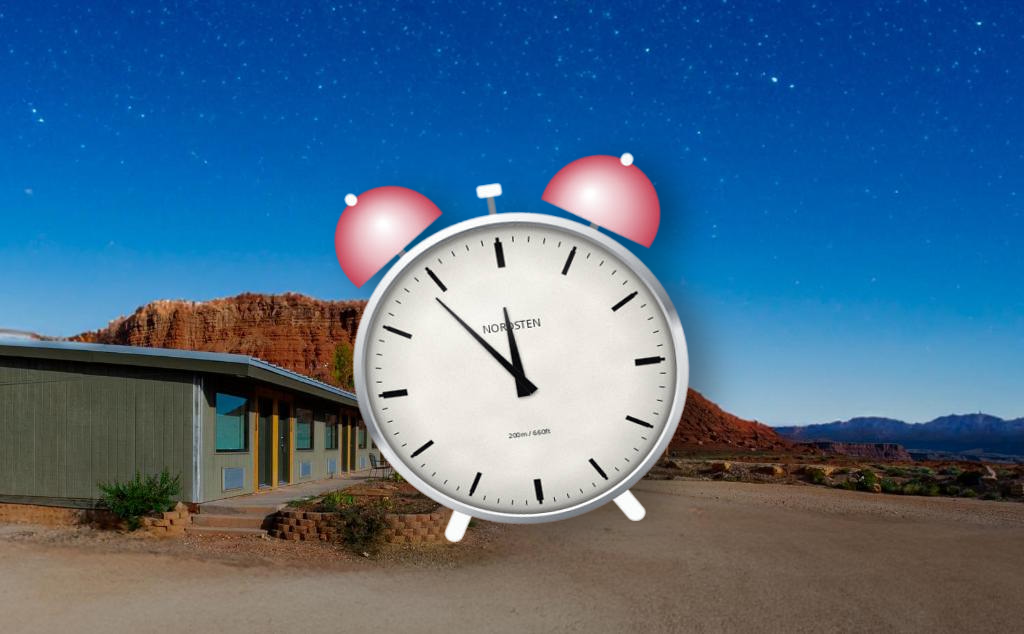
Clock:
11 h 54 min
